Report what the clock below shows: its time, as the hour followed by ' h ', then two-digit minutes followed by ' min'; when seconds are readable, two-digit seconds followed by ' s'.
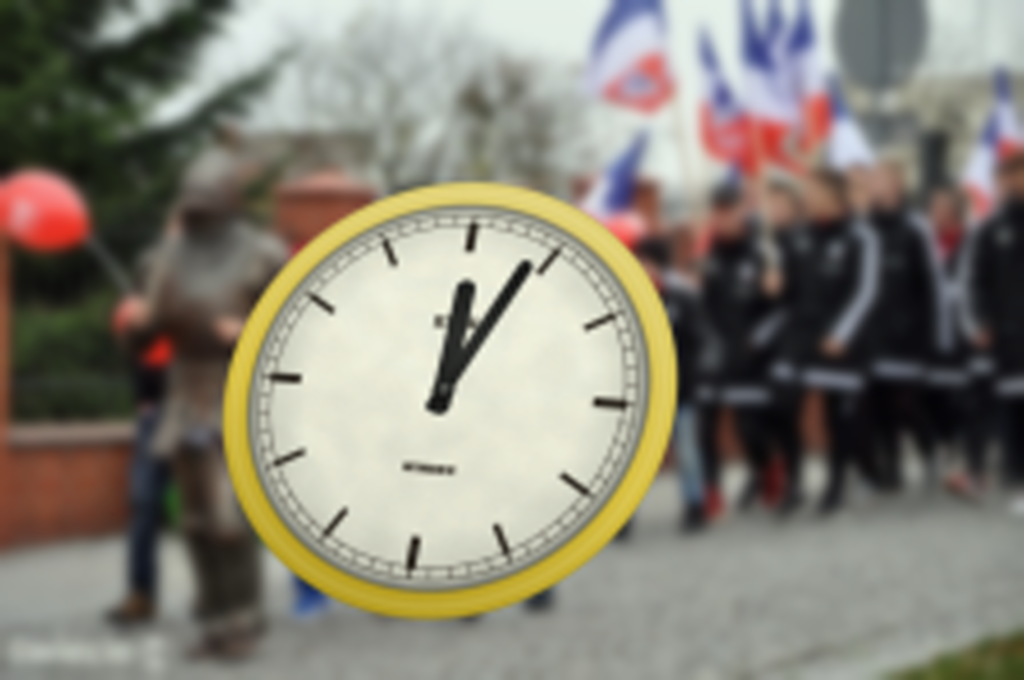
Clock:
12 h 04 min
